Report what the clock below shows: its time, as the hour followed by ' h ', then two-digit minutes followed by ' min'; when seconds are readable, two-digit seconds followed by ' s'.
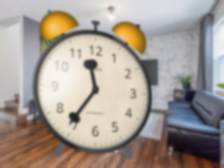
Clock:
11 h 36 min
